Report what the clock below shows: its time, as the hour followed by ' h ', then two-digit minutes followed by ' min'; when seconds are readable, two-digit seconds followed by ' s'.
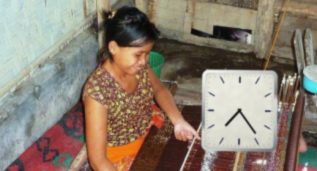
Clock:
7 h 24 min
